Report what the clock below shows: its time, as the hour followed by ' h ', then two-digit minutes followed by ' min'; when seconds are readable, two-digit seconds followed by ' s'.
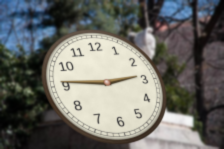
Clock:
2 h 46 min
